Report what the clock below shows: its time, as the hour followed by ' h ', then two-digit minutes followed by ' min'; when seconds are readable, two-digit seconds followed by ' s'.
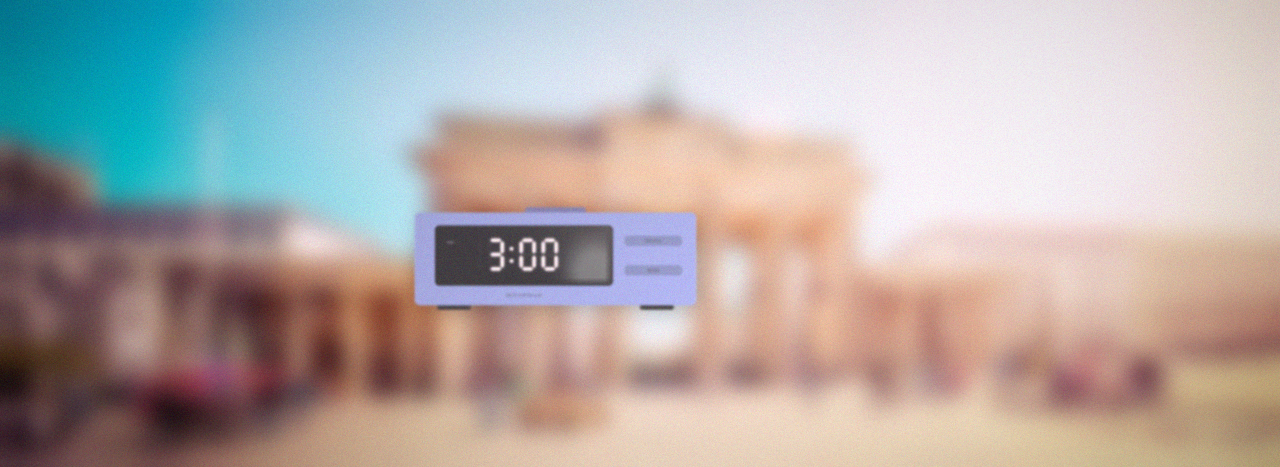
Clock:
3 h 00 min
